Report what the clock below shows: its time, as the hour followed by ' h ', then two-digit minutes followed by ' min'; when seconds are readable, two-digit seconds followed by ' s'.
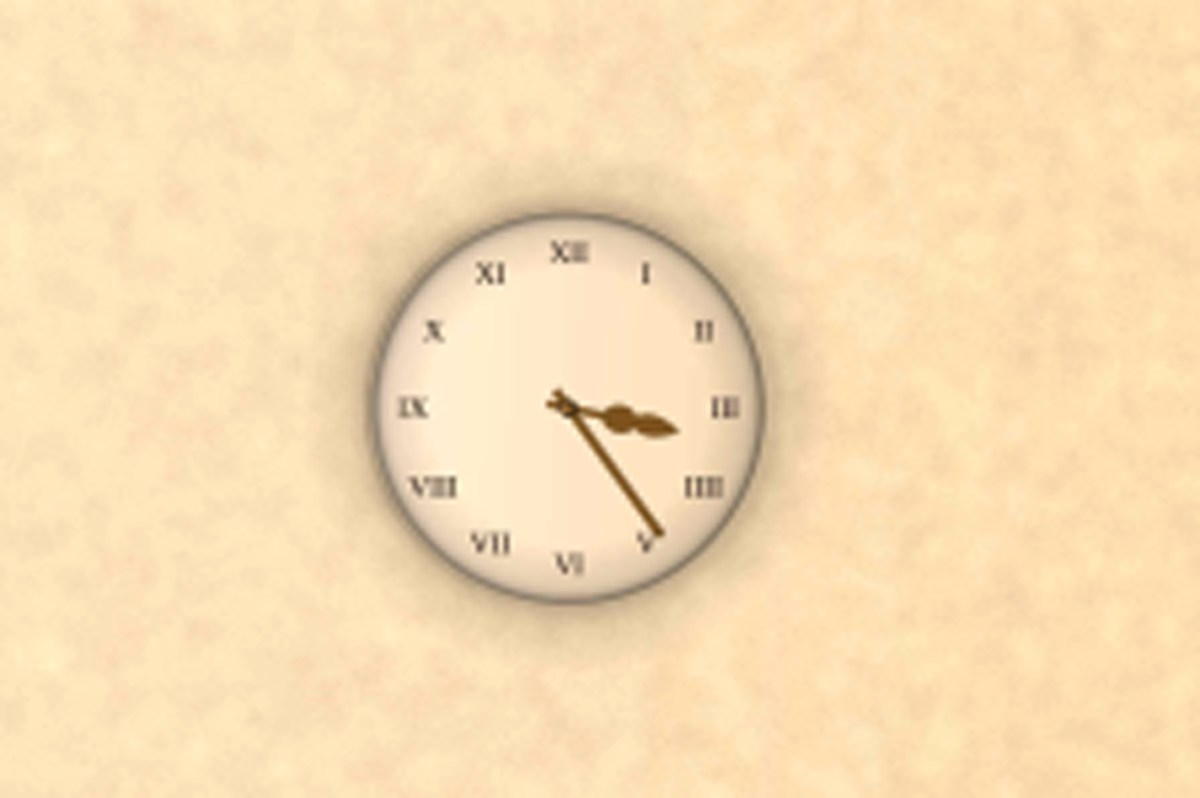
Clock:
3 h 24 min
